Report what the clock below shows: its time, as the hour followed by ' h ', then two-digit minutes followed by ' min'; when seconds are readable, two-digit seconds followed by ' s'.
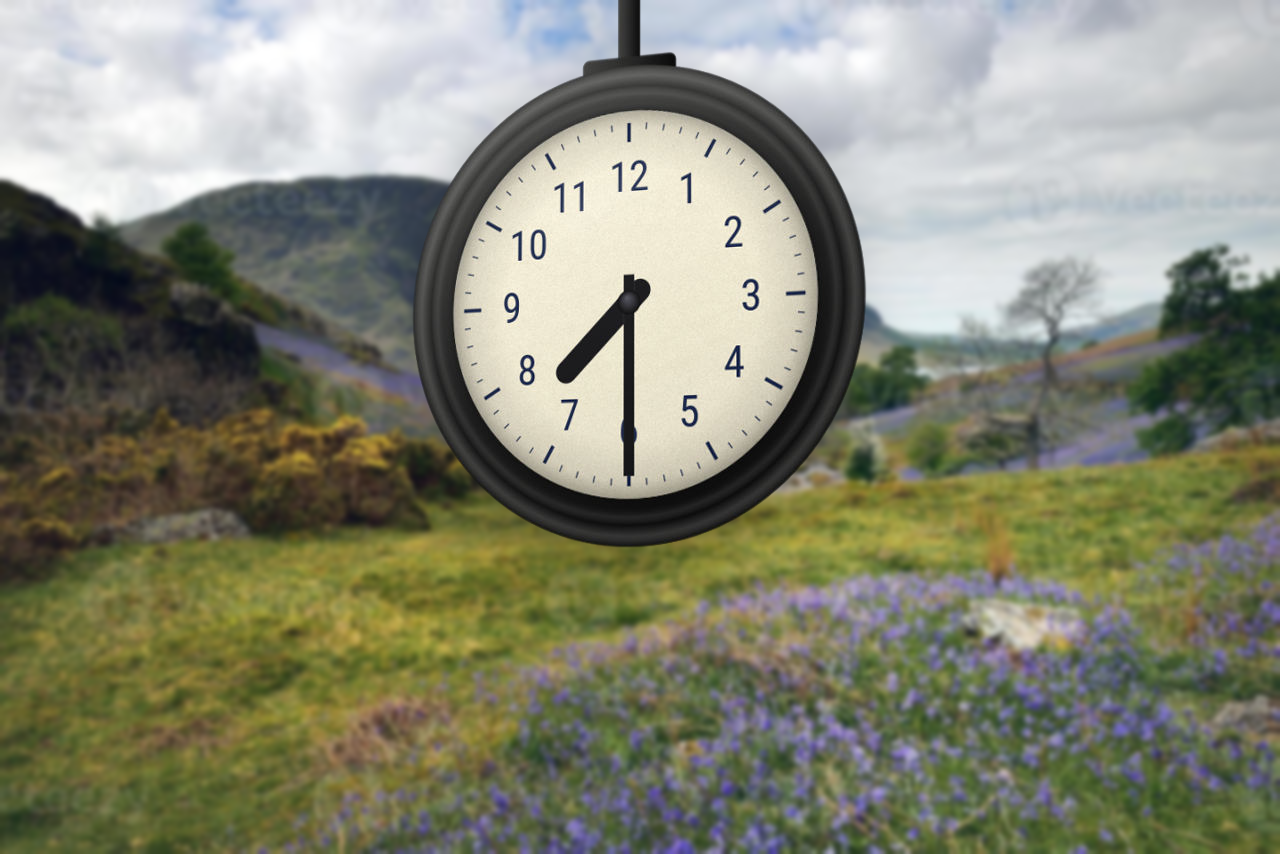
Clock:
7 h 30 min
